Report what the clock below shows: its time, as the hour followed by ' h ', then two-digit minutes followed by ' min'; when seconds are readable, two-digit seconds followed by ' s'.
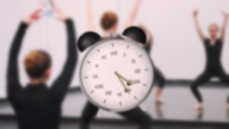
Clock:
4 h 26 min
